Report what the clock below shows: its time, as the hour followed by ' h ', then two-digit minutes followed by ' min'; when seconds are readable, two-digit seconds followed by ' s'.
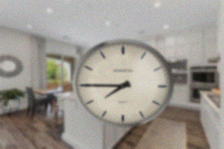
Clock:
7 h 45 min
